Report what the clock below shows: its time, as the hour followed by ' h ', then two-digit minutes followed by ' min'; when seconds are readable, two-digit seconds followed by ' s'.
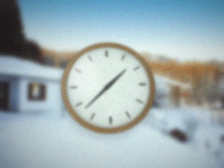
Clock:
1 h 38 min
